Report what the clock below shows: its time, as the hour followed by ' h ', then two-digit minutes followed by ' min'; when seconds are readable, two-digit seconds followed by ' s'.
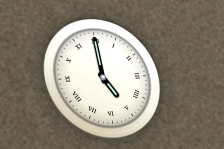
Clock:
5 h 00 min
